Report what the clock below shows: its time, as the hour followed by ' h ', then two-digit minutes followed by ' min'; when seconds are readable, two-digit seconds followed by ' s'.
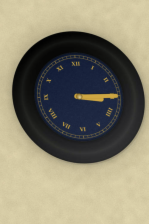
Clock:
3 h 15 min
